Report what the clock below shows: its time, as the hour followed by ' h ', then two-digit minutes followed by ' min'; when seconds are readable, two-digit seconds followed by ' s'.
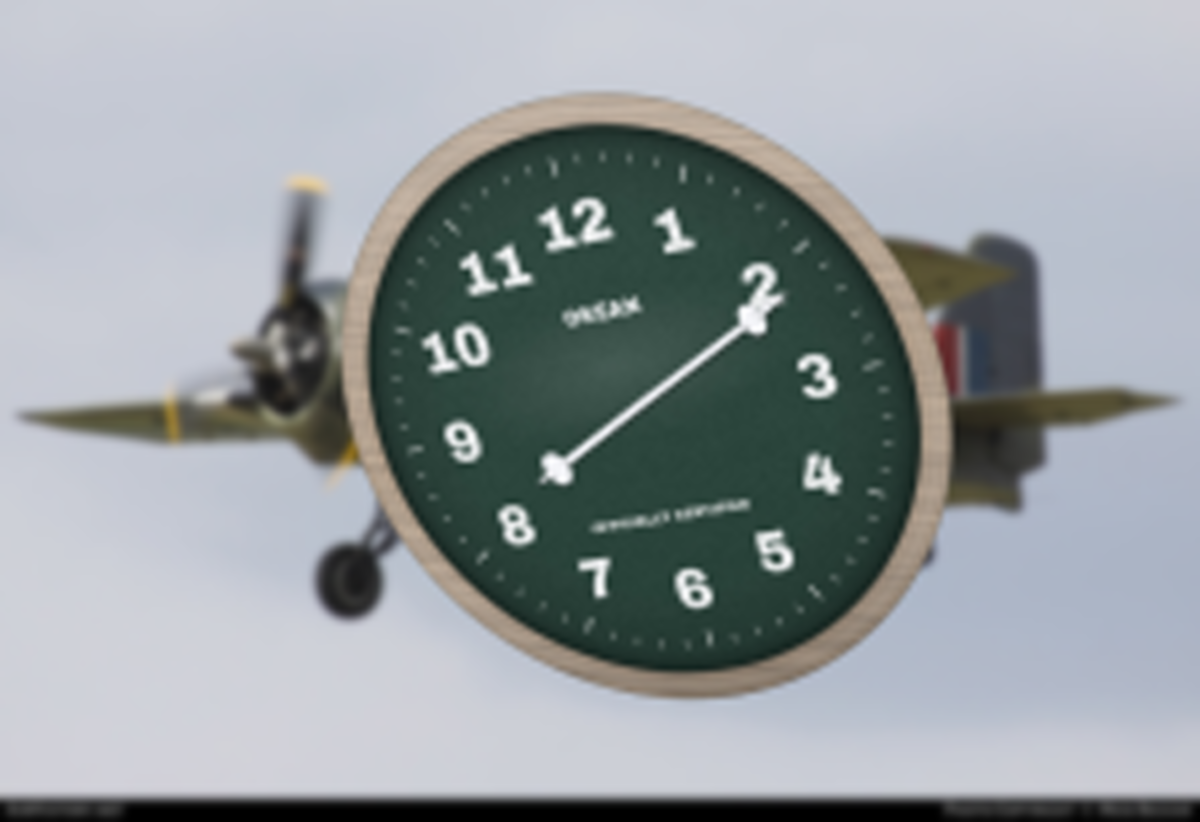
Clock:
8 h 11 min
